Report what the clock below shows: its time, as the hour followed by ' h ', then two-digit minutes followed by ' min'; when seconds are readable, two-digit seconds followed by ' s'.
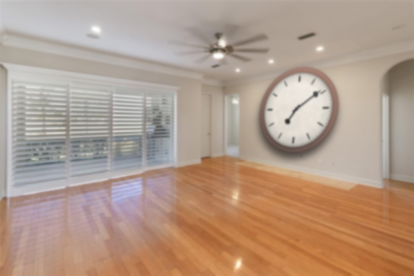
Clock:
7 h 09 min
